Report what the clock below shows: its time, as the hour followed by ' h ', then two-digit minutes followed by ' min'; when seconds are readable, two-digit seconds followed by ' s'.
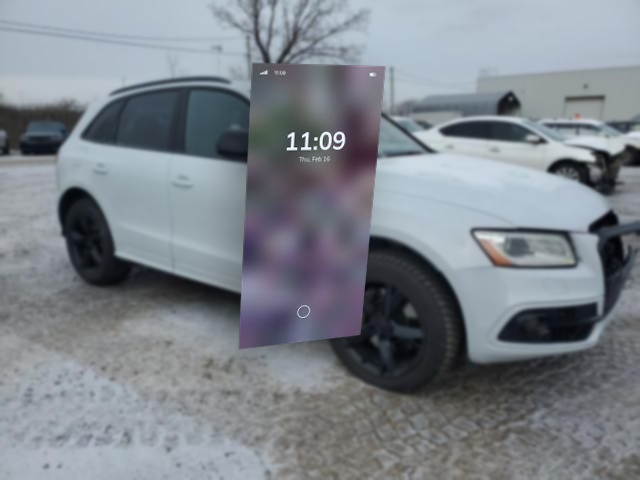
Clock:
11 h 09 min
